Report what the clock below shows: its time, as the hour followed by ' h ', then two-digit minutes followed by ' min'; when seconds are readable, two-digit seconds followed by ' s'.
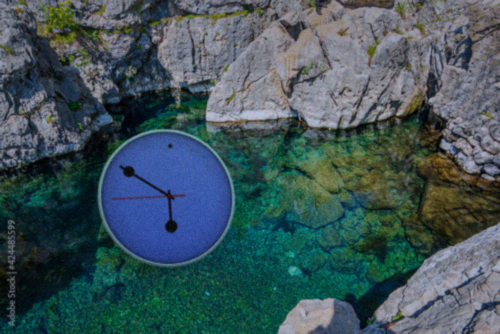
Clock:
5 h 49 min 44 s
